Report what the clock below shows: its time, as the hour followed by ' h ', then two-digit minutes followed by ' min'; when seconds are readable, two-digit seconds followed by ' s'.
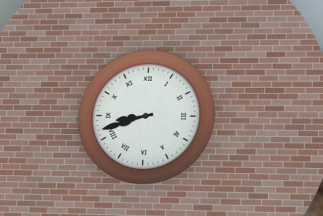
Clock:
8 h 42 min
